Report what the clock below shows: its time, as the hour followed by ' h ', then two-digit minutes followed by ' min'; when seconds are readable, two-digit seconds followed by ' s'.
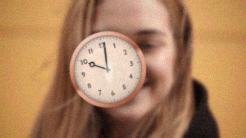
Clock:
10 h 01 min
